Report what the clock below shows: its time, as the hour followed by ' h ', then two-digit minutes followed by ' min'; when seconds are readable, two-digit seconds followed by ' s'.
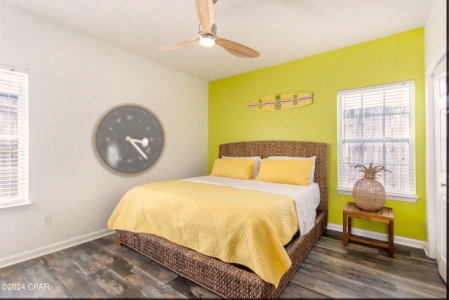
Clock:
3 h 23 min
